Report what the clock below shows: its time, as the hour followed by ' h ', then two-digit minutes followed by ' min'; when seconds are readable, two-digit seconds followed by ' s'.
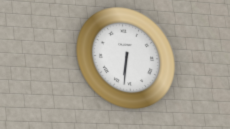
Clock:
6 h 32 min
